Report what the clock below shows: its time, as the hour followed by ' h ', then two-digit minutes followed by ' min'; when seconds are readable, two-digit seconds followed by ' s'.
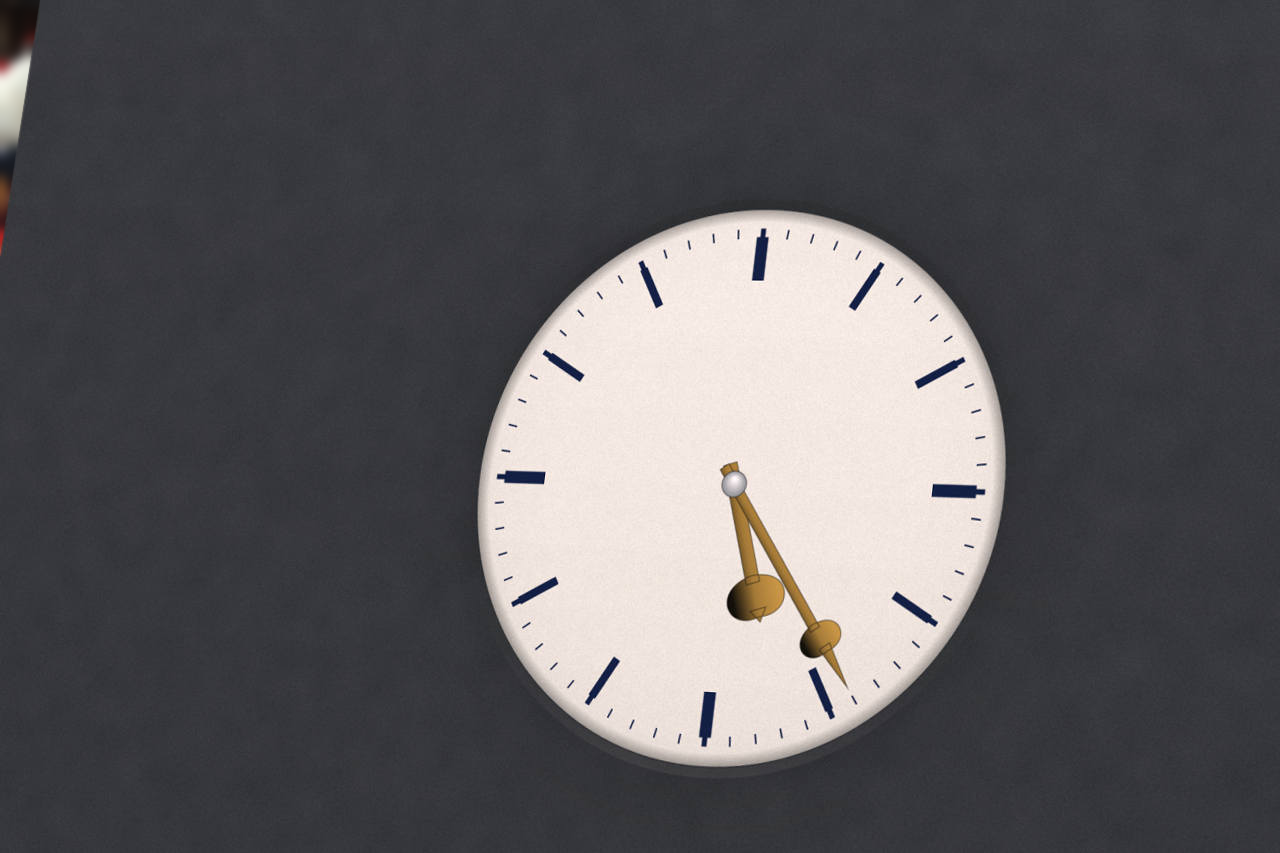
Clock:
5 h 24 min
